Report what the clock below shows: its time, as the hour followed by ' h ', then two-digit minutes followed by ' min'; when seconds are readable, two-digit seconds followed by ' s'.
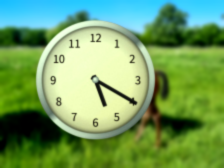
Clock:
5 h 20 min
